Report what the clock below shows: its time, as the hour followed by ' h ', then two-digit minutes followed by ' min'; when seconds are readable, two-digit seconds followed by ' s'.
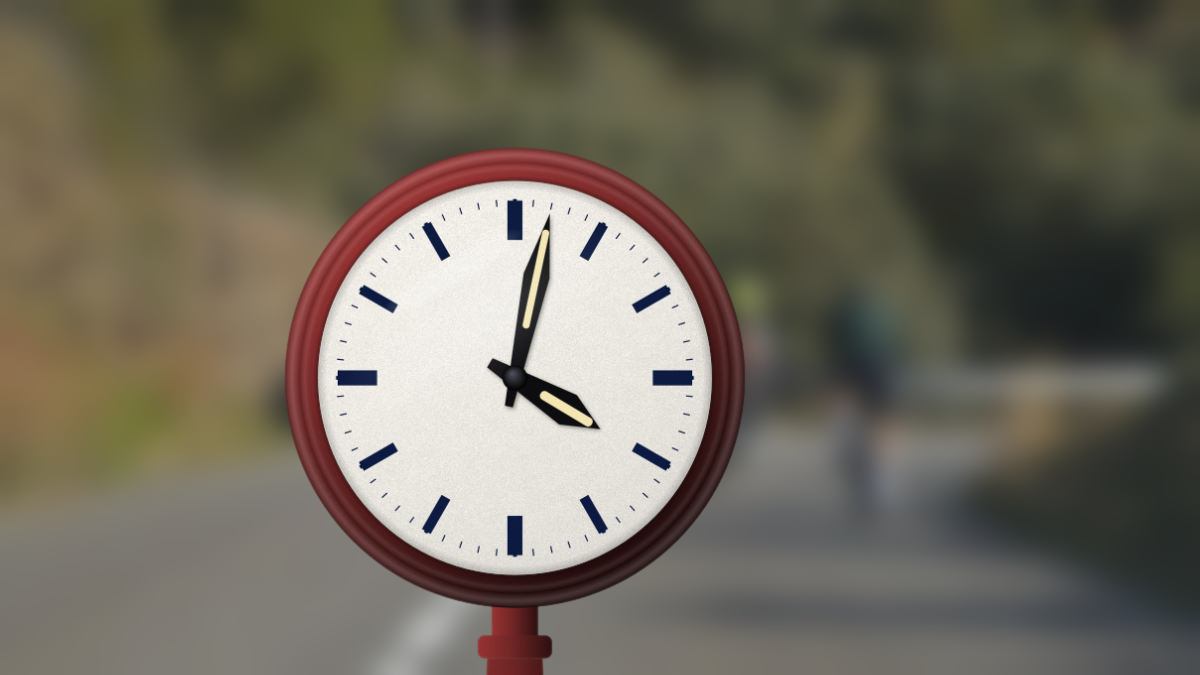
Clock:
4 h 02 min
